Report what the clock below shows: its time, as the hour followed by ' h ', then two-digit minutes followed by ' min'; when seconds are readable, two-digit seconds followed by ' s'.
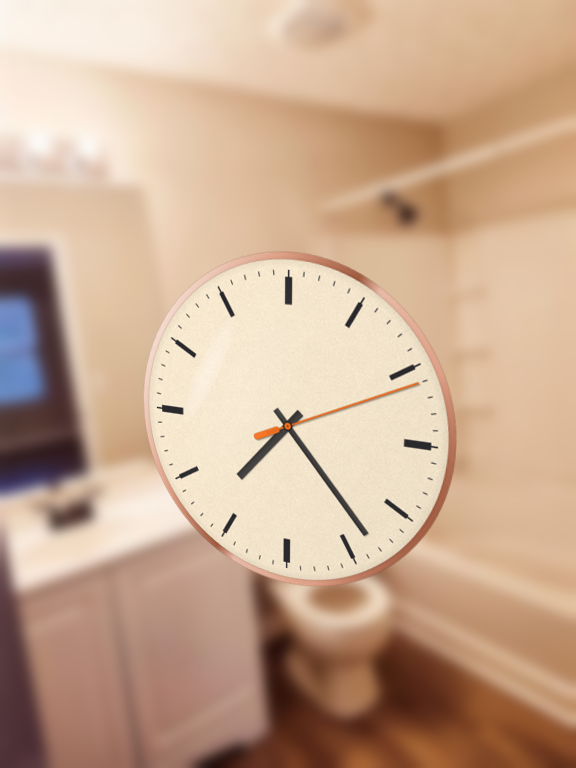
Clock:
7 h 23 min 11 s
